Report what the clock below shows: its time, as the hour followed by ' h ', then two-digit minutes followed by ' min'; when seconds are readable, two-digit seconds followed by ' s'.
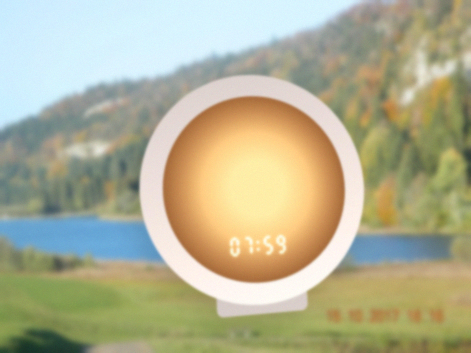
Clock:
7 h 59 min
